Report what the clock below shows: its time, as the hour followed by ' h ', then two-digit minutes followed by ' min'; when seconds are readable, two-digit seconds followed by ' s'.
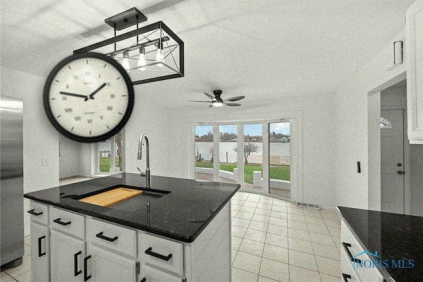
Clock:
1 h 47 min
